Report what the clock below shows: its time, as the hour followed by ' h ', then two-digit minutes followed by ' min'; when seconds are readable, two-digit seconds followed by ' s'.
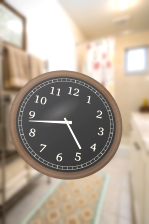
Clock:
4 h 43 min
